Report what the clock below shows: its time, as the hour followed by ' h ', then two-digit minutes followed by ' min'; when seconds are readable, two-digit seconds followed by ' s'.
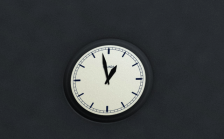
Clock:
12 h 58 min
